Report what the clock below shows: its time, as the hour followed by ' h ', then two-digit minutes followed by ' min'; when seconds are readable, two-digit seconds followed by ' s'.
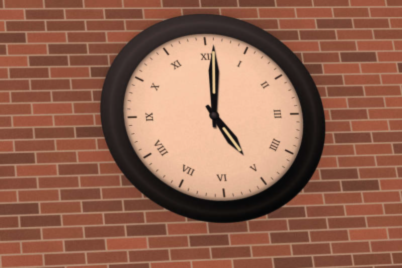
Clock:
5 h 01 min
